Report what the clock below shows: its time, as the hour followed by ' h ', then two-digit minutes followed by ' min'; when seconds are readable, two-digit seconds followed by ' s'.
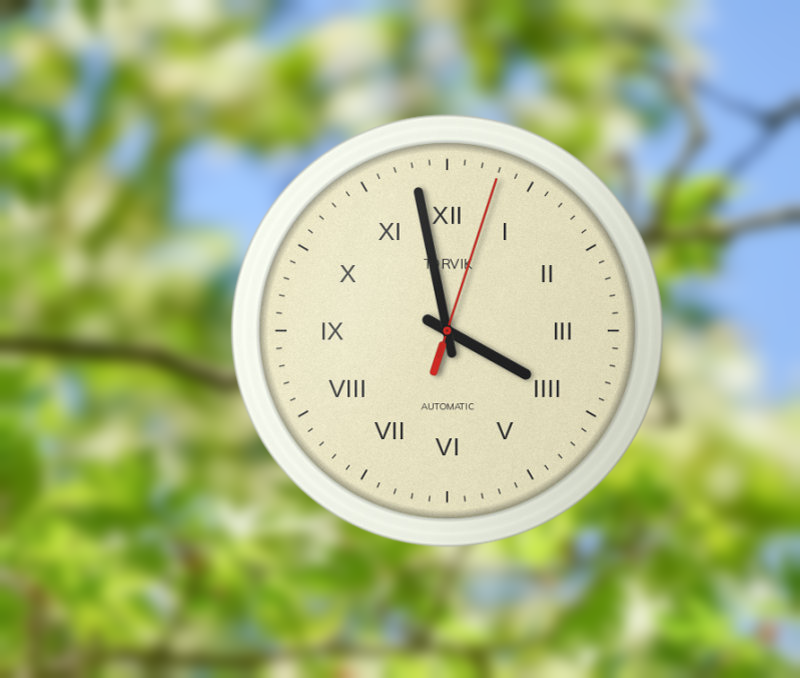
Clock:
3 h 58 min 03 s
